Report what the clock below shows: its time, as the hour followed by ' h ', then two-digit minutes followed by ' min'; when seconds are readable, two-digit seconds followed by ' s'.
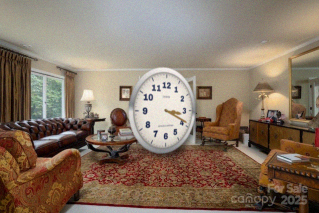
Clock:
3 h 19 min
